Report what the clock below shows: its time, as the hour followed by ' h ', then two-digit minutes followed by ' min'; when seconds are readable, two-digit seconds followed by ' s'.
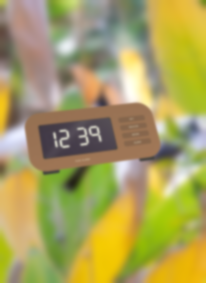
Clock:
12 h 39 min
